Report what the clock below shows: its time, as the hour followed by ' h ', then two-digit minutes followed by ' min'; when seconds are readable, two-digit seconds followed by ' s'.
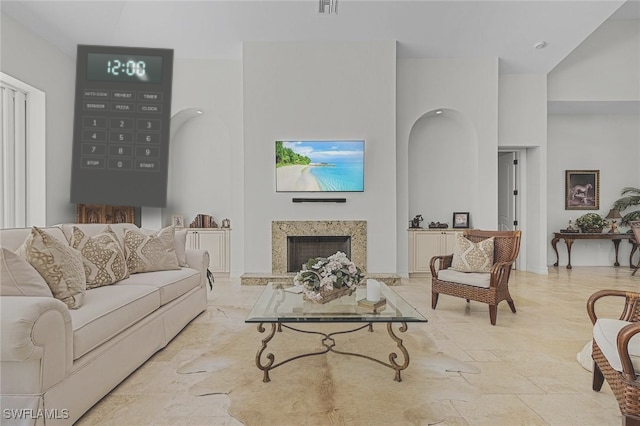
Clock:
12 h 00 min
